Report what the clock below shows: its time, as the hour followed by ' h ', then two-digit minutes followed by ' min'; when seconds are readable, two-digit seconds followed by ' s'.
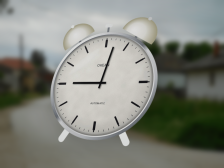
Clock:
9 h 02 min
